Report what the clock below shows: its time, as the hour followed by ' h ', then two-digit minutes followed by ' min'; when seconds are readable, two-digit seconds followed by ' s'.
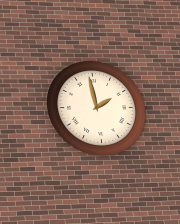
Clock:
1 h 59 min
